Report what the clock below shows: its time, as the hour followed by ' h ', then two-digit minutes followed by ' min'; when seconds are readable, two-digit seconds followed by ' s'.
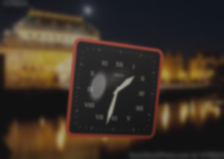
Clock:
1 h 32 min
